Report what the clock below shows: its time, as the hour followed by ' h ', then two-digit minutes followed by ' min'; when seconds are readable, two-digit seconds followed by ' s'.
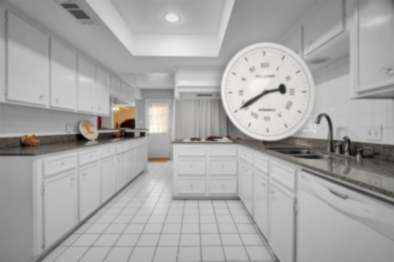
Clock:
2 h 40 min
